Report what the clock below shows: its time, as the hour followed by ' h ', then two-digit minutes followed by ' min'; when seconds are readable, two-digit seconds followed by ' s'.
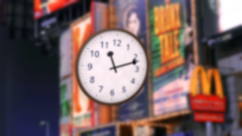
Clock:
11 h 12 min
